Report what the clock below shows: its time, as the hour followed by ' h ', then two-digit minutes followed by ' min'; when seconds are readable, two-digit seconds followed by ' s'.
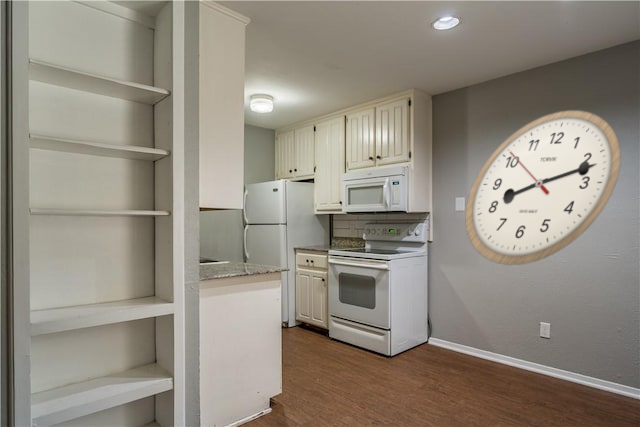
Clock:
8 h 11 min 51 s
